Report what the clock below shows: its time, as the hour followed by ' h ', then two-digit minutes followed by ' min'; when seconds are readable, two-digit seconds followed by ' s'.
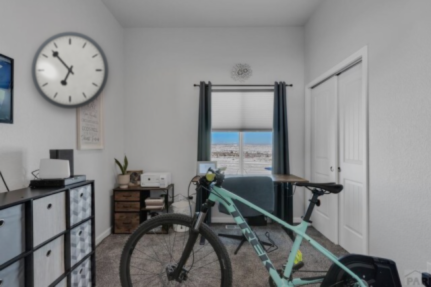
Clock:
6 h 53 min
